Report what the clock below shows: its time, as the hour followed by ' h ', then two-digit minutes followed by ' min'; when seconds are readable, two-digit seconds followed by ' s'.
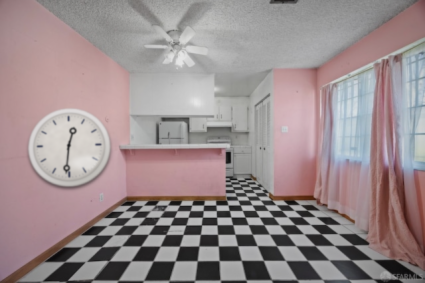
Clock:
12 h 31 min
